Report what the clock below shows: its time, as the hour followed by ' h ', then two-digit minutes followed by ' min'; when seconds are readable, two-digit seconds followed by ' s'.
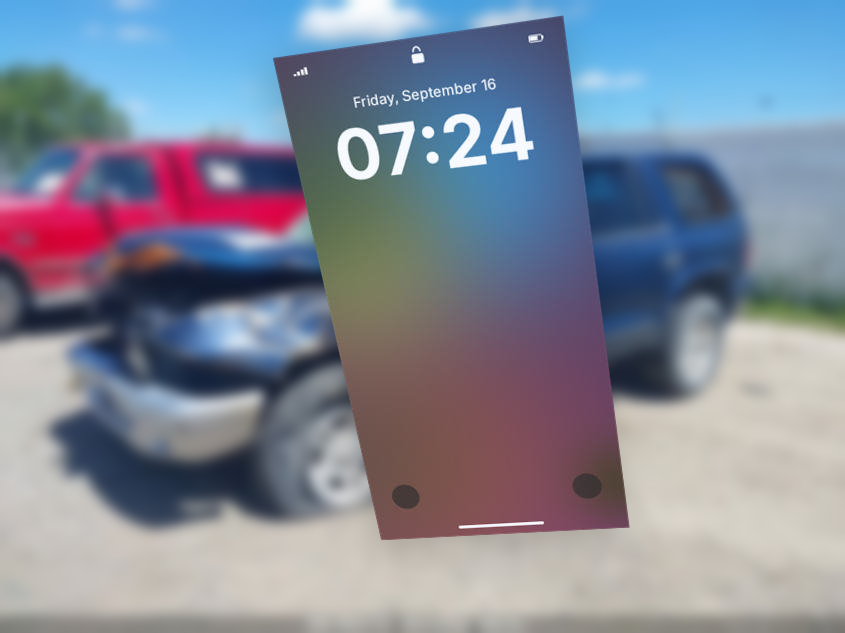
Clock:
7 h 24 min
